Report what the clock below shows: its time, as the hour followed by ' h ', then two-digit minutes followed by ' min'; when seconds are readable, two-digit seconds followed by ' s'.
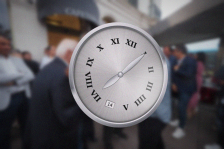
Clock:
7 h 05 min
